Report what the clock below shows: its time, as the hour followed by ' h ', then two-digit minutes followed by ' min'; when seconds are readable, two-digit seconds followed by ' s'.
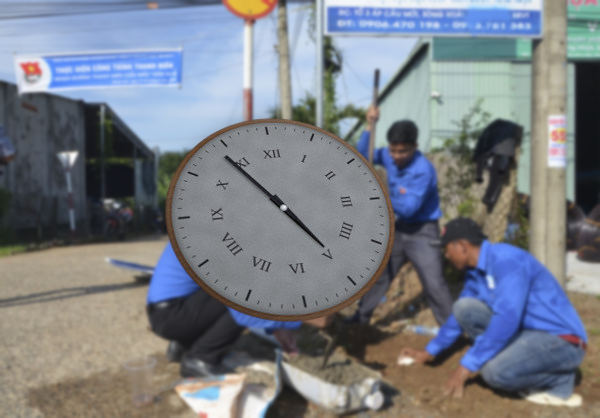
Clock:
4 h 54 min
